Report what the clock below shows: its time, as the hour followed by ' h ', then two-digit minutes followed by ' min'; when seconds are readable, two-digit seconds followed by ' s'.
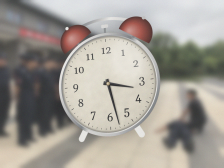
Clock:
3 h 28 min
